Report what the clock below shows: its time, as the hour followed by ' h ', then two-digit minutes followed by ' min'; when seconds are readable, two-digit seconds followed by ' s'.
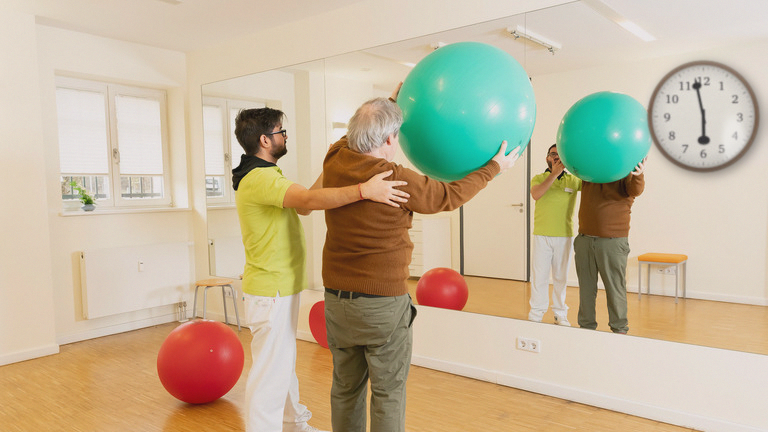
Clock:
5 h 58 min
